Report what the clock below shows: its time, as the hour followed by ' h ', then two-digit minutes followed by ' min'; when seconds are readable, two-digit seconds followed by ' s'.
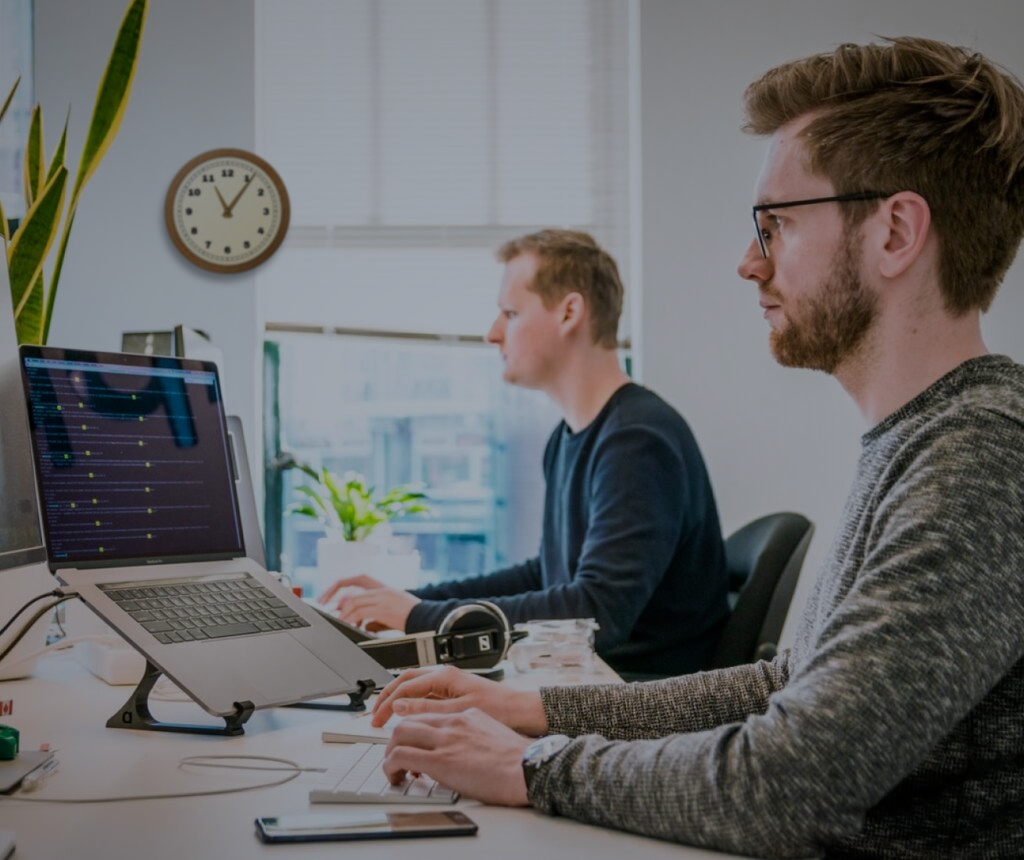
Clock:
11 h 06 min
